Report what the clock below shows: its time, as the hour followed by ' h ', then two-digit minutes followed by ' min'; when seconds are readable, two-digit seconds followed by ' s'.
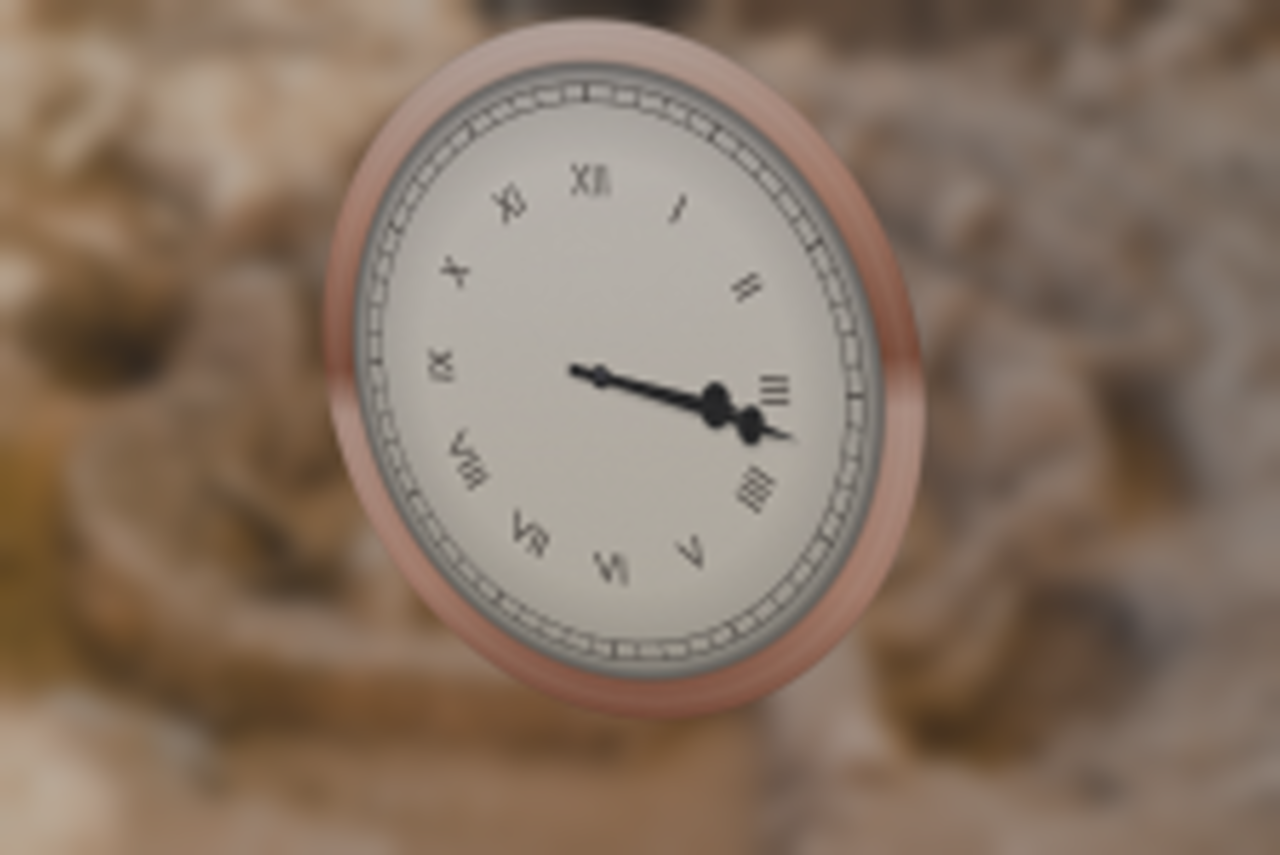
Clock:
3 h 17 min
